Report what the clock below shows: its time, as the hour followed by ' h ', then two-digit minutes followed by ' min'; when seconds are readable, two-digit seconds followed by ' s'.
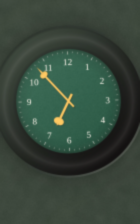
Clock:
6 h 53 min
